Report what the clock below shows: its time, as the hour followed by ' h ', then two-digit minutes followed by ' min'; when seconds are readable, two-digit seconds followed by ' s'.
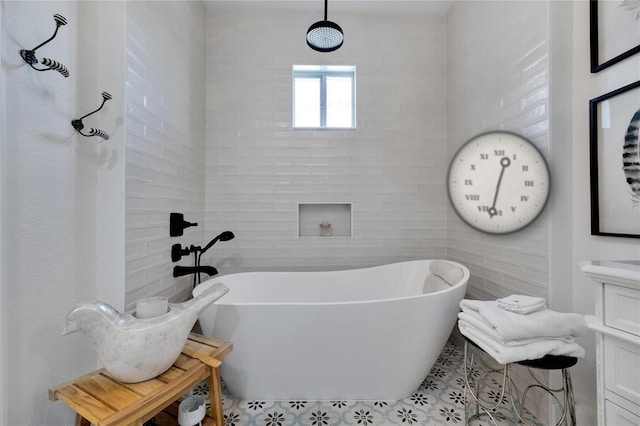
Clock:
12 h 32 min
